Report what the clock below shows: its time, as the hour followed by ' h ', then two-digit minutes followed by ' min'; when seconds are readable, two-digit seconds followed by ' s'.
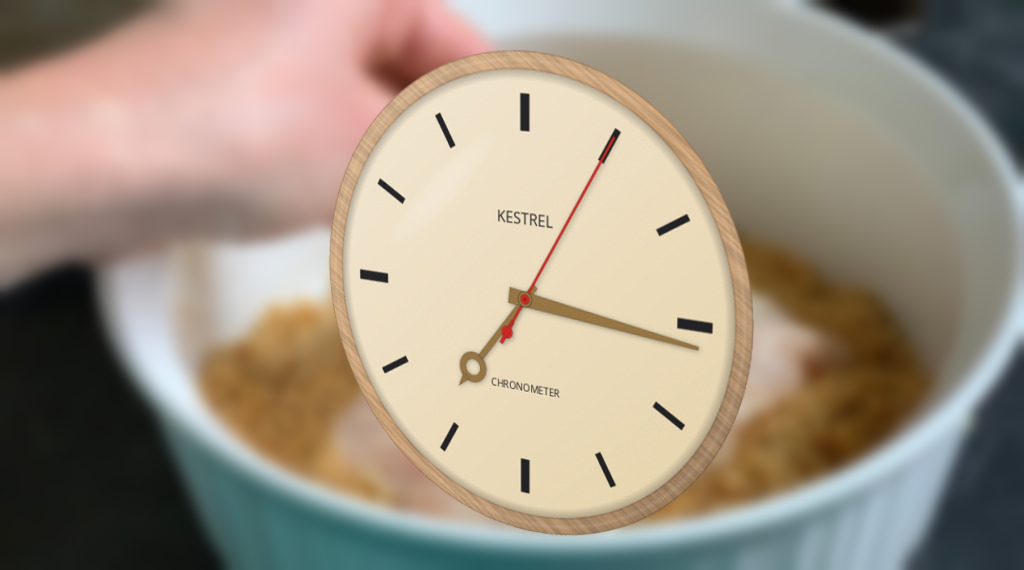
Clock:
7 h 16 min 05 s
